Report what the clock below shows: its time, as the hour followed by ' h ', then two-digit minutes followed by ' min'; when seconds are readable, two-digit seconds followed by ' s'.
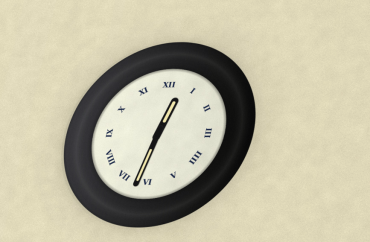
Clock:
12 h 32 min
